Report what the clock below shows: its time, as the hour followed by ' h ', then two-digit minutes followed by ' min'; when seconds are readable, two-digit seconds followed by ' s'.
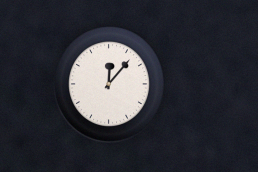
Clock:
12 h 07 min
